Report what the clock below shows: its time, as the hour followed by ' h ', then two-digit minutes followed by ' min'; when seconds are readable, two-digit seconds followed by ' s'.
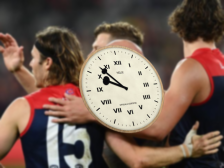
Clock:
9 h 53 min
